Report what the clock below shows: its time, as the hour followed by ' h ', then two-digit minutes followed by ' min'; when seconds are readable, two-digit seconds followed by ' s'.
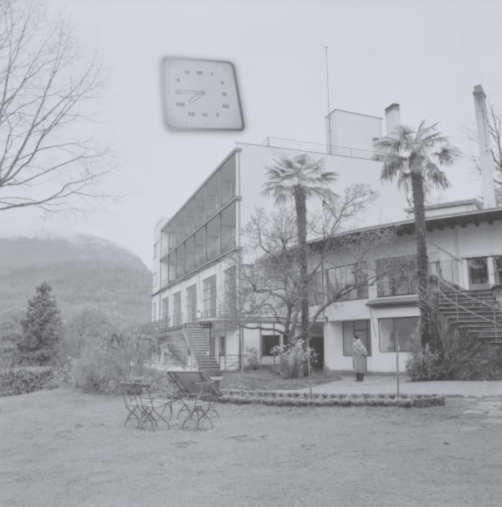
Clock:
7 h 45 min
